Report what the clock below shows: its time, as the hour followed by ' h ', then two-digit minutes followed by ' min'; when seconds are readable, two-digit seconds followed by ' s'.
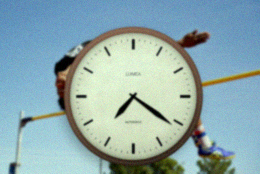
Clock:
7 h 21 min
